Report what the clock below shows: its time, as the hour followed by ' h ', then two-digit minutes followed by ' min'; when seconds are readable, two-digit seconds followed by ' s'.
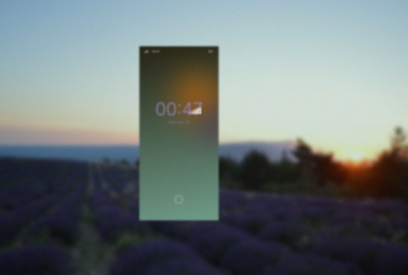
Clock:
0 h 47 min
